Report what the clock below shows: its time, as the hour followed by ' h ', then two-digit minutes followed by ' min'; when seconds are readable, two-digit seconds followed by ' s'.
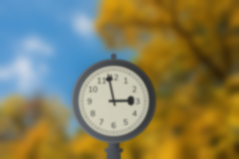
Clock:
2 h 58 min
